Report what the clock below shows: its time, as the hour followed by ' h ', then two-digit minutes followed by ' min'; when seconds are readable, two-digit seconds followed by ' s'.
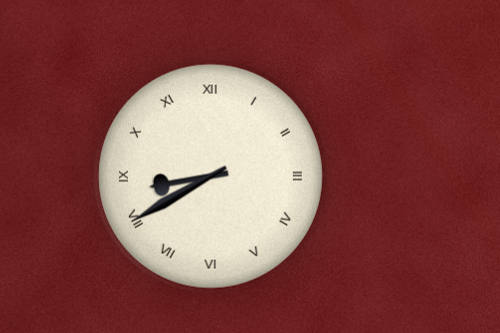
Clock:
8 h 40 min
